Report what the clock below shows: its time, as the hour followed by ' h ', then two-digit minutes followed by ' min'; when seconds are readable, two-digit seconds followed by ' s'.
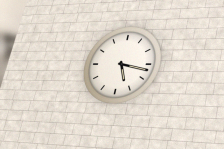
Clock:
5 h 17 min
